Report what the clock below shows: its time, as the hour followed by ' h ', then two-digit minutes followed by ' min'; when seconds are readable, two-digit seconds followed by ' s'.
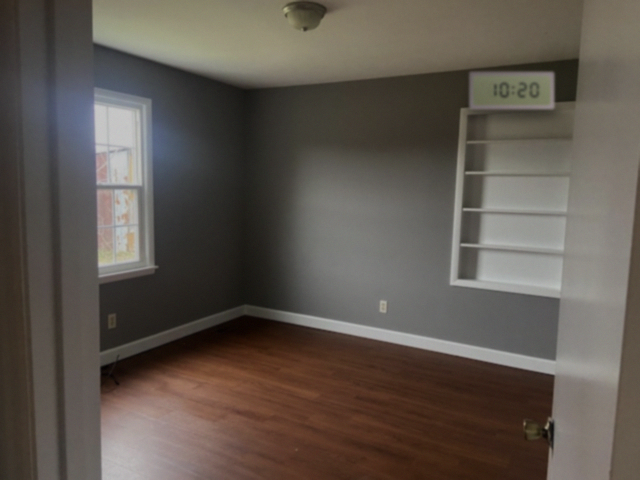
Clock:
10 h 20 min
